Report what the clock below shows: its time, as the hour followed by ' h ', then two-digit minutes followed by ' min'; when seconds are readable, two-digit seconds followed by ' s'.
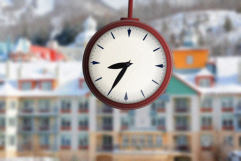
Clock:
8 h 35 min
